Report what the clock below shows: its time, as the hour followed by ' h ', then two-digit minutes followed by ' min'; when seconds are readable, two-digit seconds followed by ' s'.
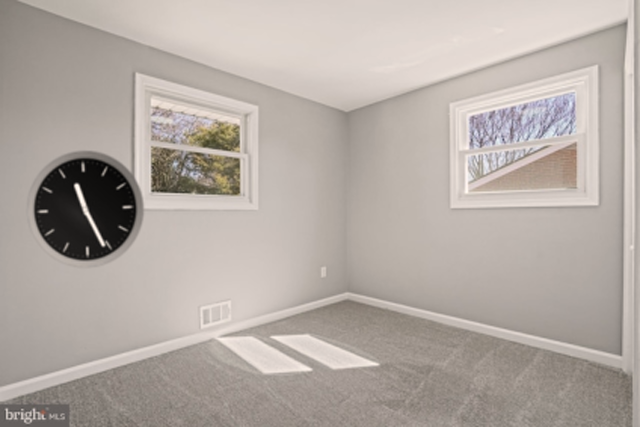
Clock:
11 h 26 min
